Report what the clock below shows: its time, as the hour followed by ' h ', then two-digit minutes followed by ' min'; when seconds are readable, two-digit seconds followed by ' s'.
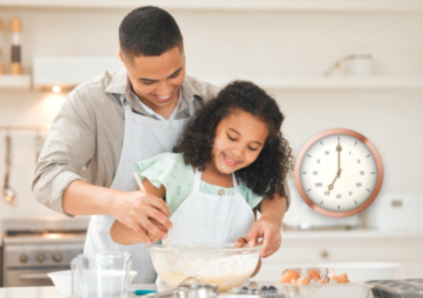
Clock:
7 h 00 min
